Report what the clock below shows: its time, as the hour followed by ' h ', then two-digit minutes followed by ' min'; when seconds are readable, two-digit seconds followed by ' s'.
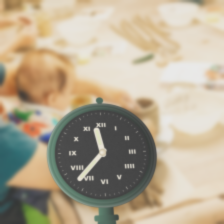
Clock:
11 h 37 min
